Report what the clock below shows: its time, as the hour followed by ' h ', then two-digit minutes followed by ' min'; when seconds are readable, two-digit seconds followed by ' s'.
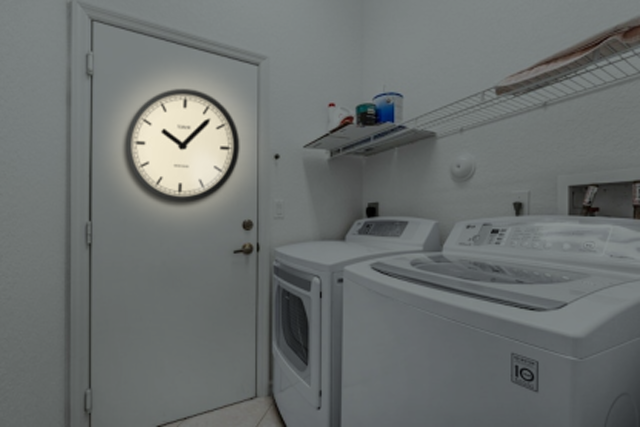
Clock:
10 h 07 min
